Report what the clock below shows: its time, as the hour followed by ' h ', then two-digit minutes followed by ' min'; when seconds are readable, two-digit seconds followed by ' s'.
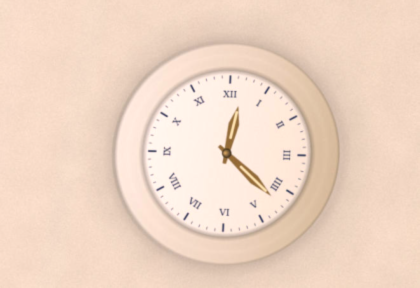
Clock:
12 h 22 min
